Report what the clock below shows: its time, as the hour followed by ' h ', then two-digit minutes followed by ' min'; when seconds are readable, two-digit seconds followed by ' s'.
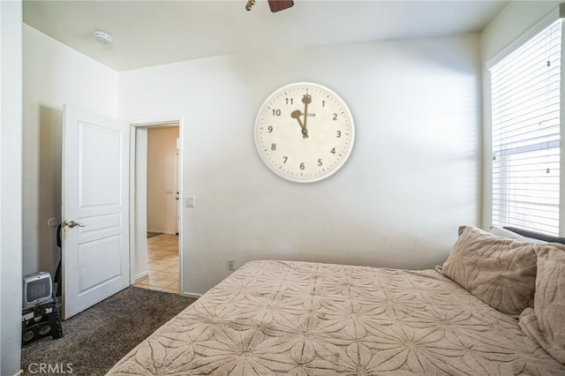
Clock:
11 h 00 min
